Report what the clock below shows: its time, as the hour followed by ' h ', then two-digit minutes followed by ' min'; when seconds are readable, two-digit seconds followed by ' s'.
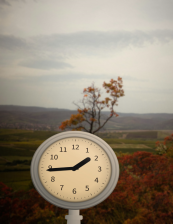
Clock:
1 h 44 min
